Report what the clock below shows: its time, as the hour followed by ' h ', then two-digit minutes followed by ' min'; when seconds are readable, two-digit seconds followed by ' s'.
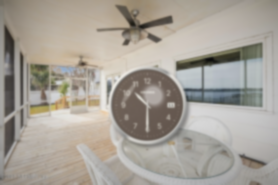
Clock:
10 h 30 min
